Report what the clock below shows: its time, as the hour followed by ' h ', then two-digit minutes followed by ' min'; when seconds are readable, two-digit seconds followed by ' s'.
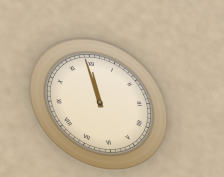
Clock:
11 h 59 min
